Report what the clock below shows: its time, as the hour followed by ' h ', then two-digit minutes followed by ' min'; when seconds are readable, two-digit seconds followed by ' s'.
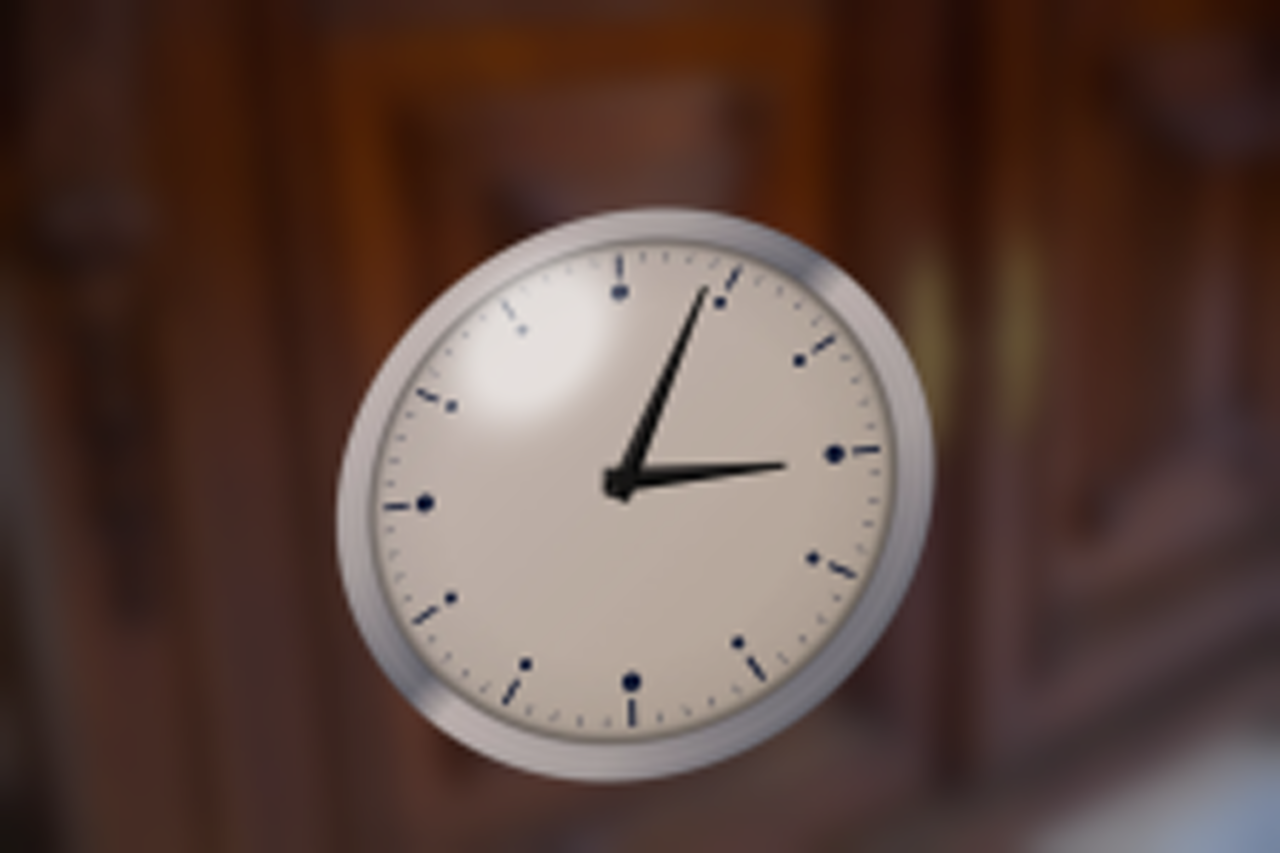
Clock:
3 h 04 min
